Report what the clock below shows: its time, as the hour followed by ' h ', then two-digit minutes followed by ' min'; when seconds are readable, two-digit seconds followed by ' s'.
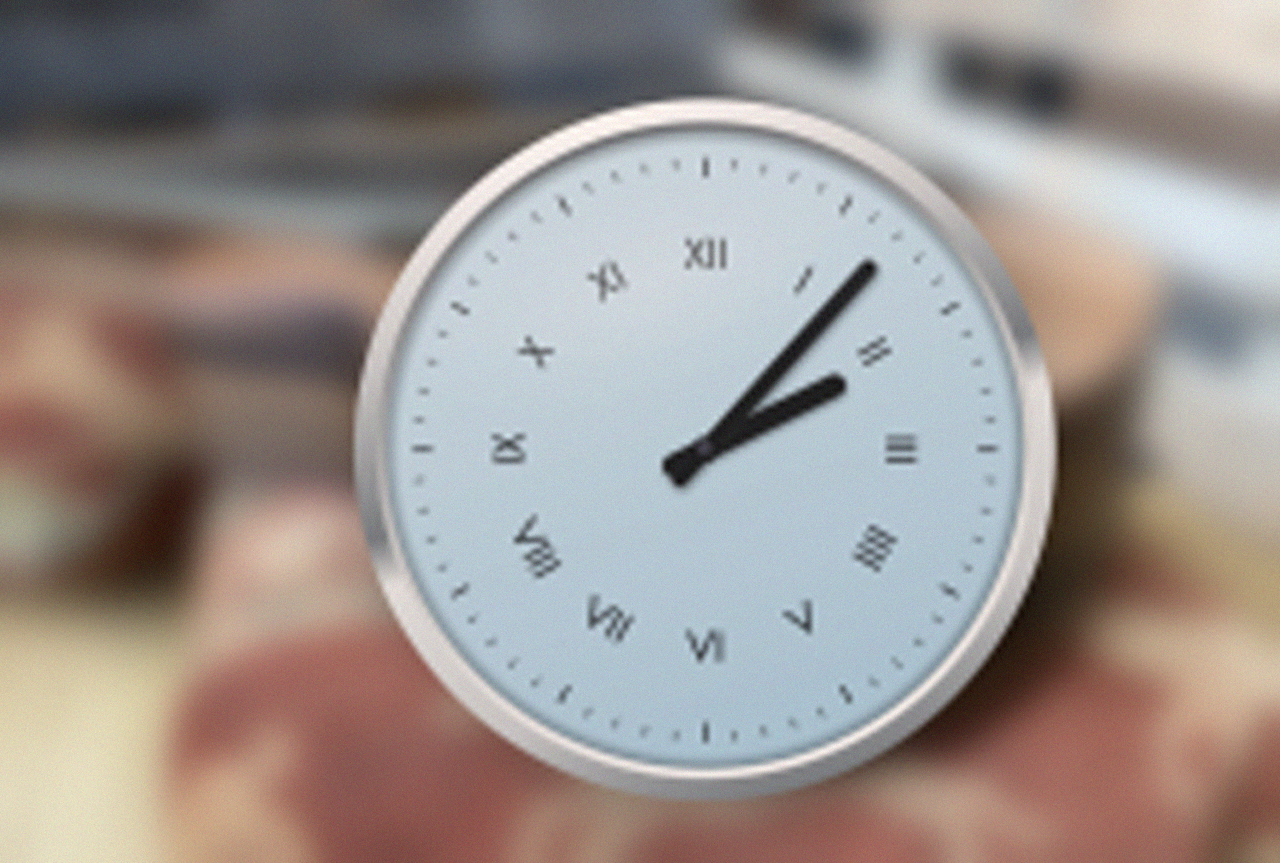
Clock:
2 h 07 min
